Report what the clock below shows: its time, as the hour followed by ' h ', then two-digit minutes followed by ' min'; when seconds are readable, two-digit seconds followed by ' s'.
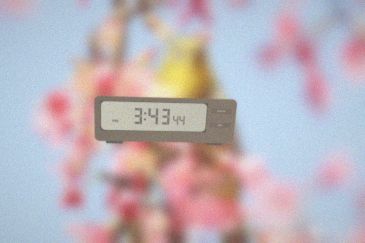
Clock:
3 h 43 min 44 s
